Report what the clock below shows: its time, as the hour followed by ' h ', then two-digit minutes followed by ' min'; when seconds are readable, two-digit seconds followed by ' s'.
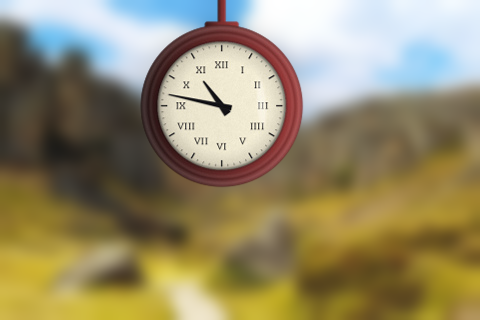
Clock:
10 h 47 min
